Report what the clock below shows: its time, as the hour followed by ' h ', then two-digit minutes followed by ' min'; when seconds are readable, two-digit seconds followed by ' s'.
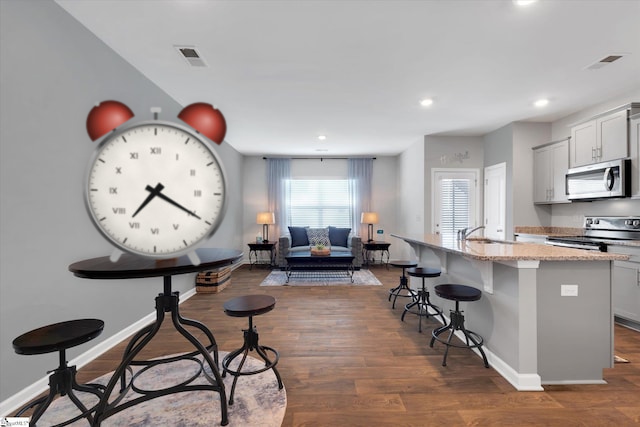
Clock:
7 h 20 min
